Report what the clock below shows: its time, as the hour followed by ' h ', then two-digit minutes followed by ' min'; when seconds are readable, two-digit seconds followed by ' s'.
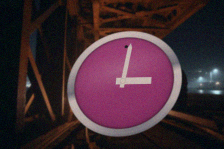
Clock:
3 h 01 min
